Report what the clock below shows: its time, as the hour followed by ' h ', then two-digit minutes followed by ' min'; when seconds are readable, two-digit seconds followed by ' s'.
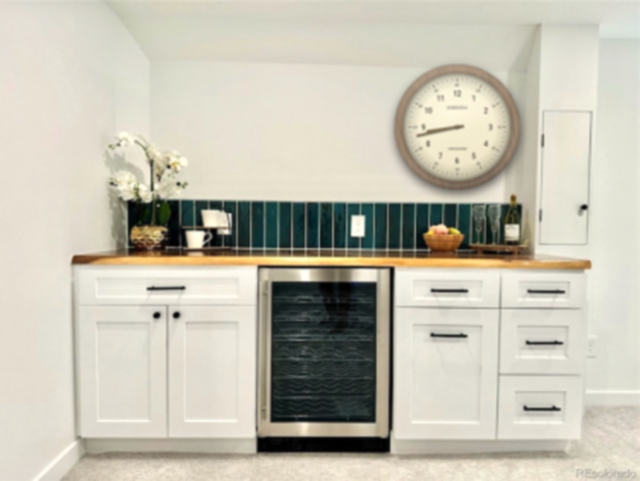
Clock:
8 h 43 min
